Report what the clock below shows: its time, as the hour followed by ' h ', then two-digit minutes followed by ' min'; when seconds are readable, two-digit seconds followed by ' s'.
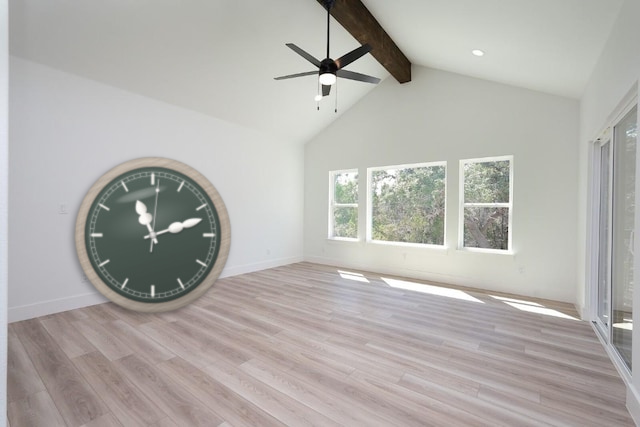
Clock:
11 h 12 min 01 s
